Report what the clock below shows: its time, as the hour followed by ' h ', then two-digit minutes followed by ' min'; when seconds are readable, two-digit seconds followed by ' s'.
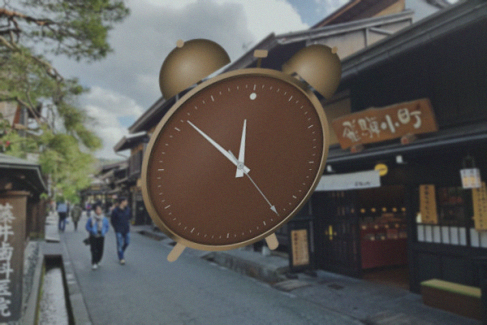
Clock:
11 h 51 min 23 s
